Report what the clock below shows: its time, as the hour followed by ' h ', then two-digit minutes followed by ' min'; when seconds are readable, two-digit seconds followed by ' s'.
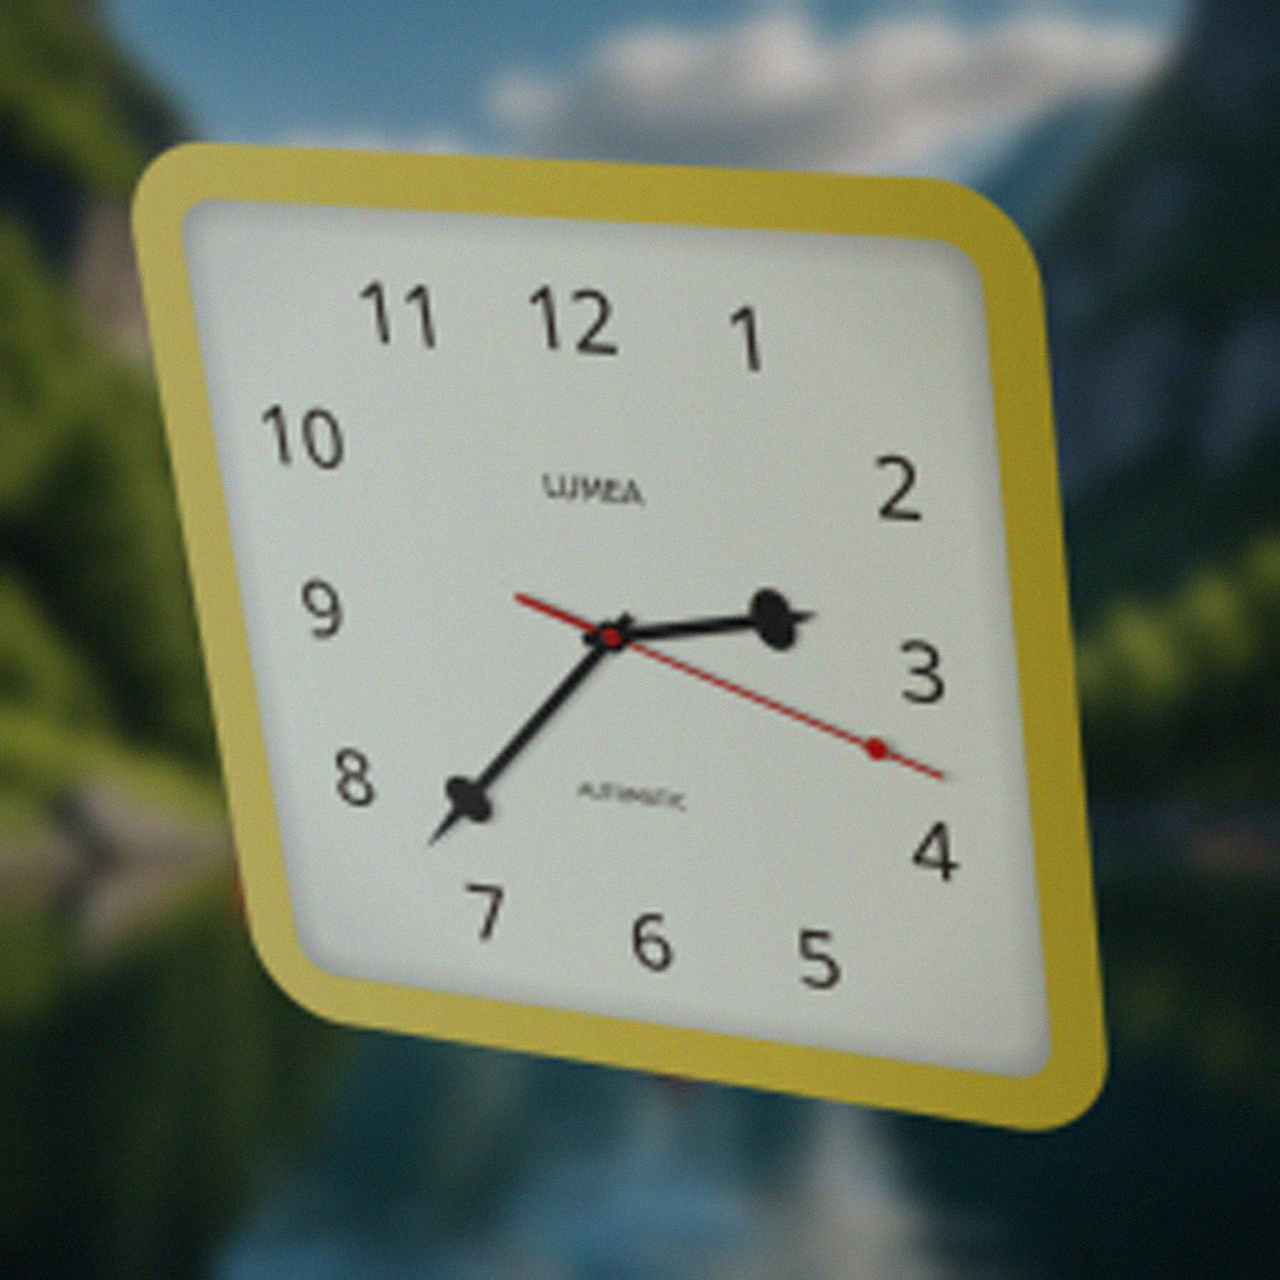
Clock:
2 h 37 min 18 s
